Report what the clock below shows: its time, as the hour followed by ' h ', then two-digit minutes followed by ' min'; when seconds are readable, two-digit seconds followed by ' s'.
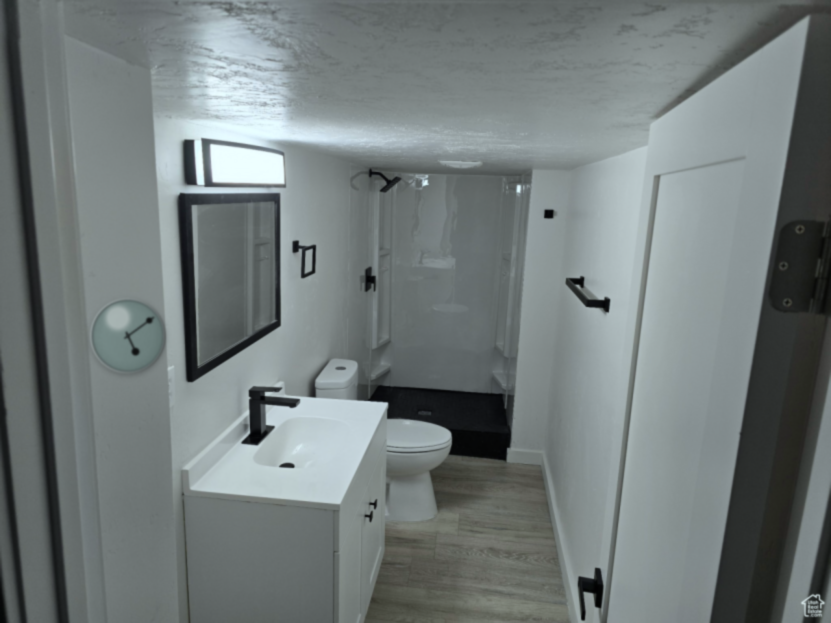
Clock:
5 h 09 min
